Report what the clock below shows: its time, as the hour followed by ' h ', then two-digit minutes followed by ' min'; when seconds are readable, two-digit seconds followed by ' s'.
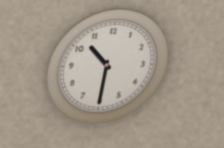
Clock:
10 h 30 min
